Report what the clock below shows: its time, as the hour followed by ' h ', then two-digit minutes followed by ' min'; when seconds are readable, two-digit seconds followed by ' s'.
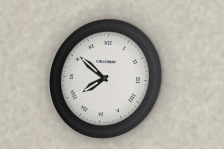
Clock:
7 h 51 min
